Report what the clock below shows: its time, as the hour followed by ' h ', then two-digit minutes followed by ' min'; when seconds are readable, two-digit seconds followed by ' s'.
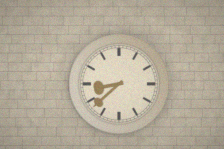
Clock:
8 h 38 min
